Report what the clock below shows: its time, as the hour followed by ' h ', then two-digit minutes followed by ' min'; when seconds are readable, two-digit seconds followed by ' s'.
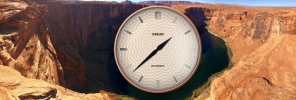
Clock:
1 h 38 min
